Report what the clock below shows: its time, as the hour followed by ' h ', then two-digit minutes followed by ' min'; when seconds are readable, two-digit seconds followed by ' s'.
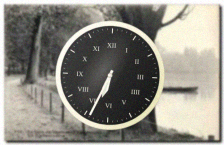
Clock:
6 h 34 min
